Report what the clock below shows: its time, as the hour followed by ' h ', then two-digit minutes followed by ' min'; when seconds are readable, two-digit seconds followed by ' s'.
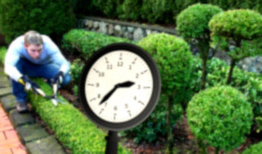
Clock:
2 h 37 min
